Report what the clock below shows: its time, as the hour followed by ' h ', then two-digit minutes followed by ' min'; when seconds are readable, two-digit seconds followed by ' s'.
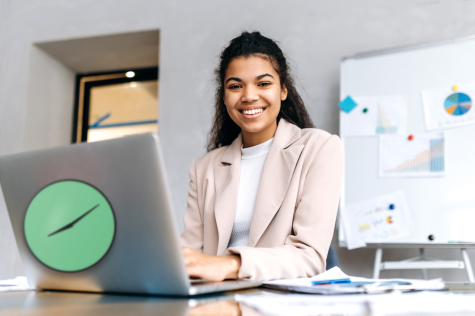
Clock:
8 h 09 min
